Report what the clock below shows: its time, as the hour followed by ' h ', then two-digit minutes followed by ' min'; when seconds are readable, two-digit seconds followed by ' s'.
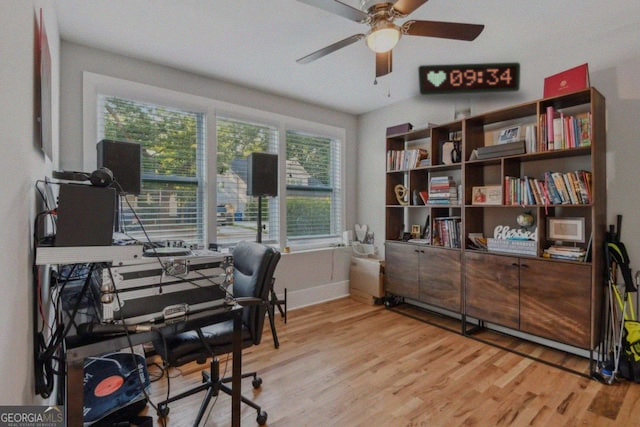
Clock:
9 h 34 min
